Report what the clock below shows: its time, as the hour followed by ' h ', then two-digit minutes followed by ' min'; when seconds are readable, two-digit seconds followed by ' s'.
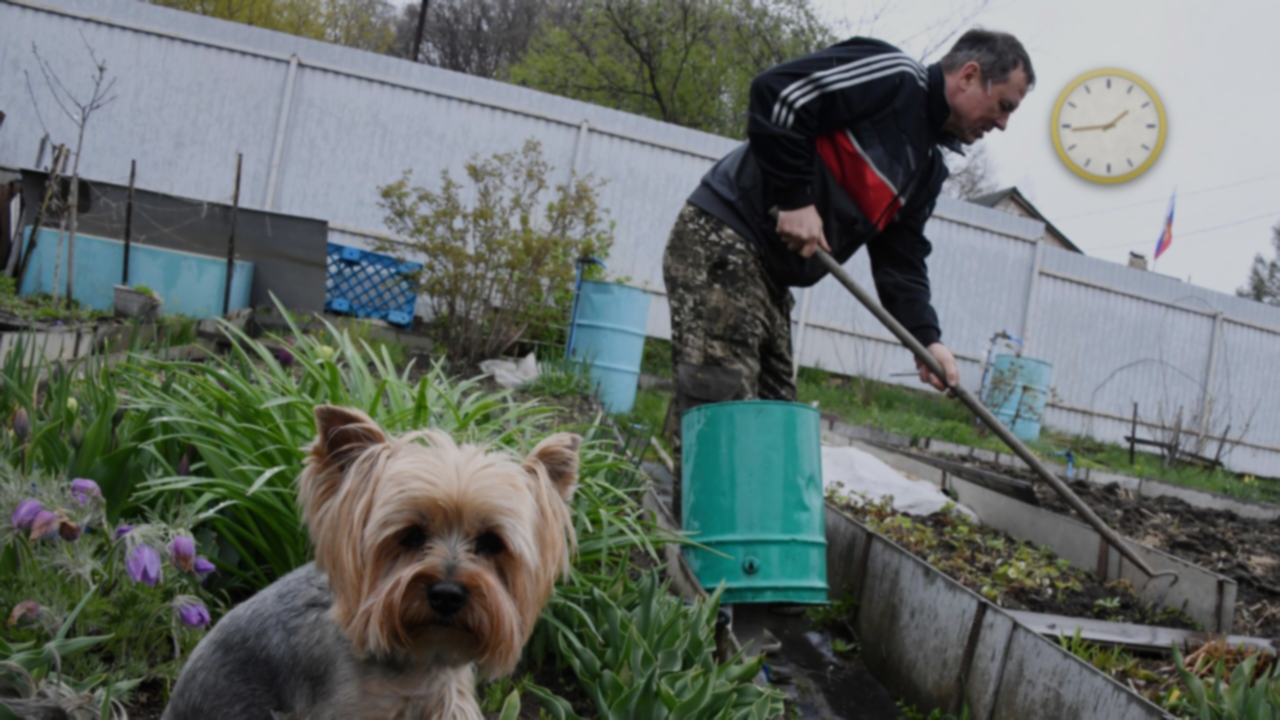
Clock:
1 h 44 min
